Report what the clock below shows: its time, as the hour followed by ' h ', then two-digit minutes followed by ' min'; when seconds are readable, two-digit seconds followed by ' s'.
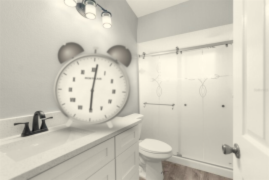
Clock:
6 h 01 min
